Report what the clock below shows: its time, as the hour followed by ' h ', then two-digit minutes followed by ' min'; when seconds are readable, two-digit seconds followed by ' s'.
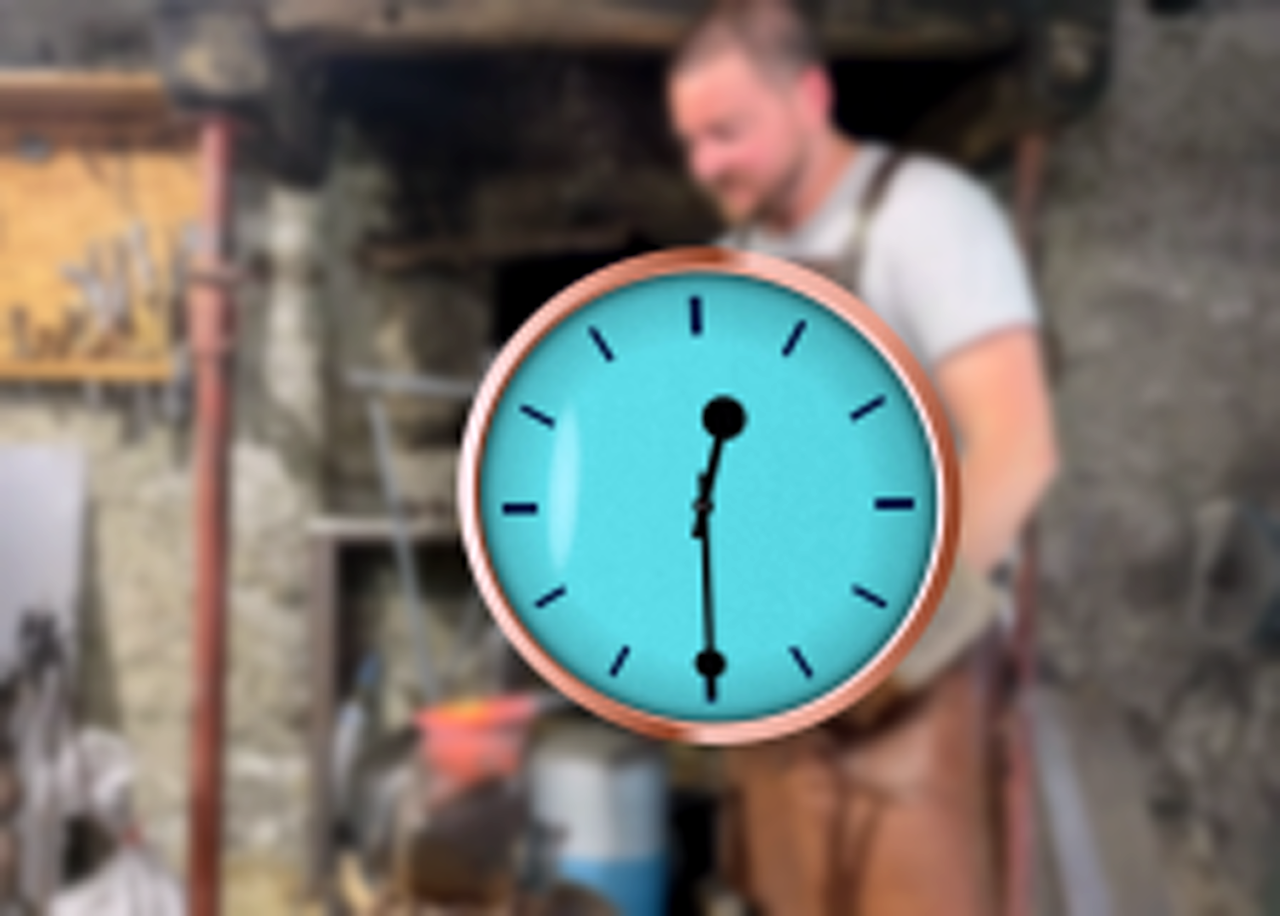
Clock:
12 h 30 min
